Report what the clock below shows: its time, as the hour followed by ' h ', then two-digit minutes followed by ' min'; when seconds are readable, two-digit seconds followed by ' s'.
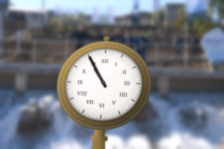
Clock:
10 h 55 min
